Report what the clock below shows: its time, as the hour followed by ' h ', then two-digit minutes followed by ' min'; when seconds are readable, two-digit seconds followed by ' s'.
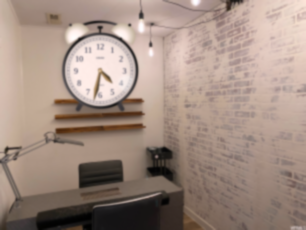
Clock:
4 h 32 min
